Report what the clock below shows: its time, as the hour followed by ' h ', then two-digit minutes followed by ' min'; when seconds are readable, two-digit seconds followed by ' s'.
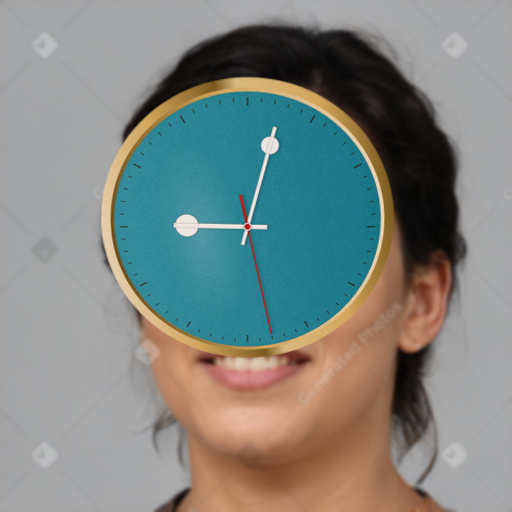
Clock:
9 h 02 min 28 s
